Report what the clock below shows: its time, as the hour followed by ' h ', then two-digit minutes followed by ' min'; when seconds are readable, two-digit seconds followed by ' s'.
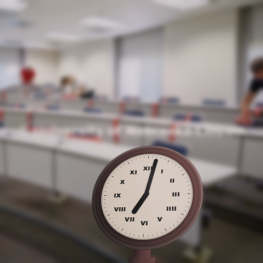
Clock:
7 h 02 min
